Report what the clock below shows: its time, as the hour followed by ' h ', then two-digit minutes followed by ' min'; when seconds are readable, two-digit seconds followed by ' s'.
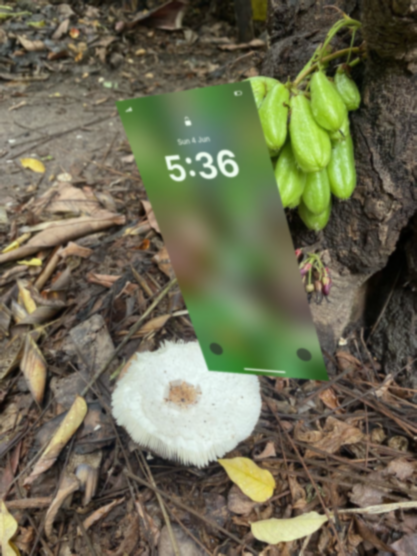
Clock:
5 h 36 min
